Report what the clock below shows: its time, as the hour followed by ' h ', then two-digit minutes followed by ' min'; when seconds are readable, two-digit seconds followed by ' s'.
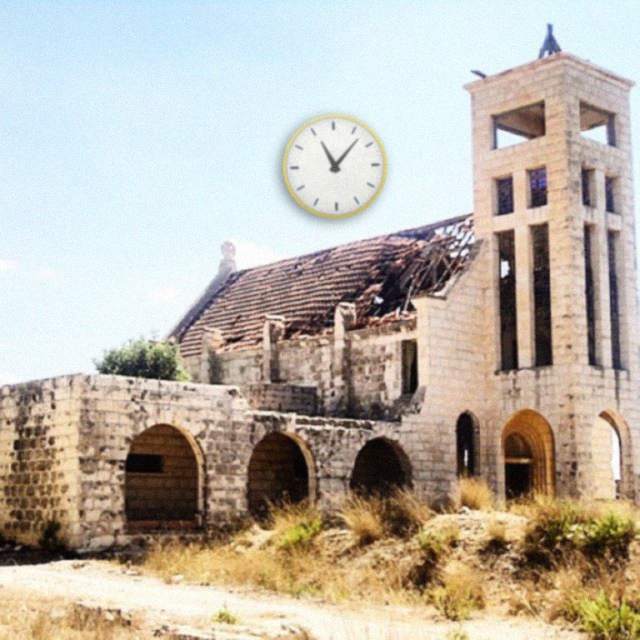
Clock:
11 h 07 min
